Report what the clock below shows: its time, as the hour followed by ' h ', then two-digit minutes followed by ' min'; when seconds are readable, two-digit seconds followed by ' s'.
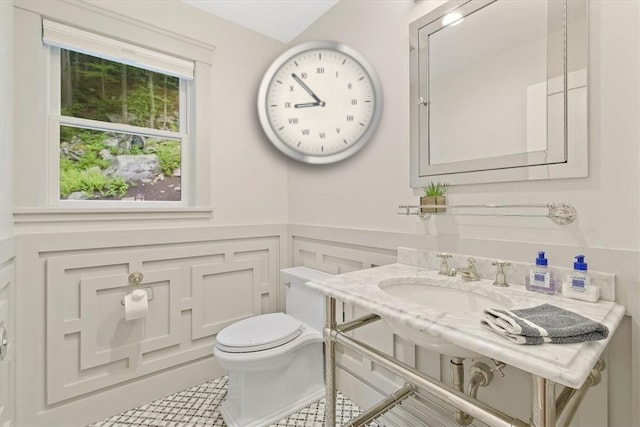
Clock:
8 h 53 min
